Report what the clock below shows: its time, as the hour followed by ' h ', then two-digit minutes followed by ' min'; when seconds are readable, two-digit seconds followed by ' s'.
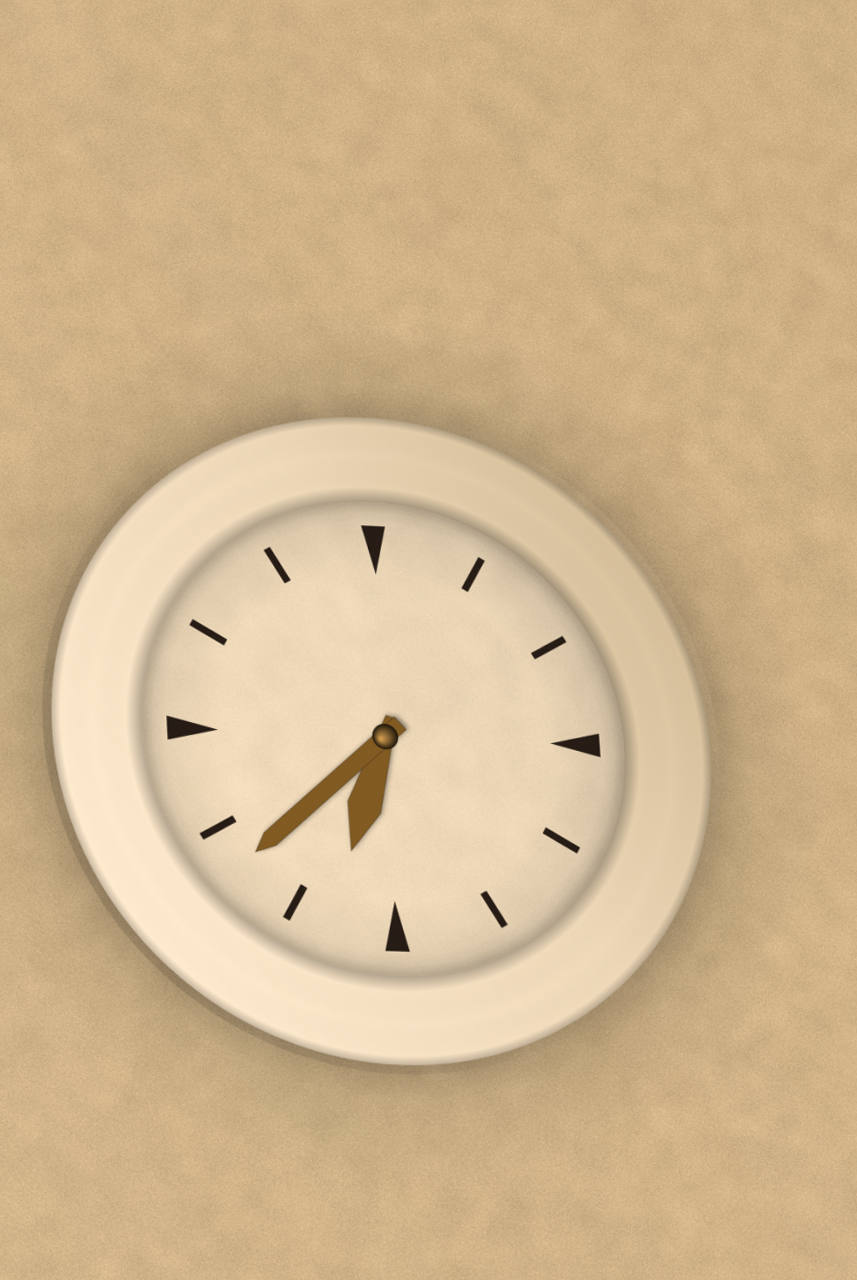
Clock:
6 h 38 min
